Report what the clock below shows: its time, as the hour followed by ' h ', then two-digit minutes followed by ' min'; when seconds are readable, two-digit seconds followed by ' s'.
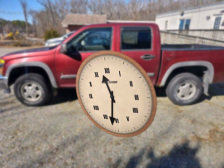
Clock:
11 h 32 min
